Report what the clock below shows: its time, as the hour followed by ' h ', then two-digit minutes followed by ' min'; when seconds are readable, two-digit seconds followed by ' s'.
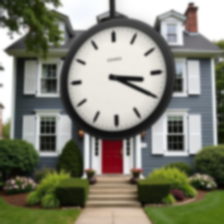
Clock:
3 h 20 min
